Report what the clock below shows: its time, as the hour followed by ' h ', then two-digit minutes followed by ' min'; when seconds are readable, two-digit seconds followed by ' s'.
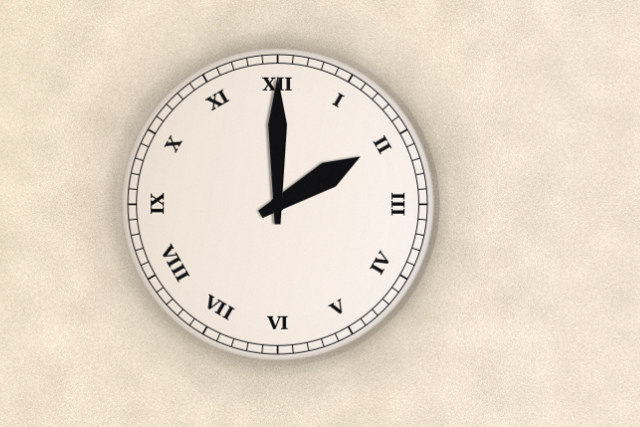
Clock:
2 h 00 min
